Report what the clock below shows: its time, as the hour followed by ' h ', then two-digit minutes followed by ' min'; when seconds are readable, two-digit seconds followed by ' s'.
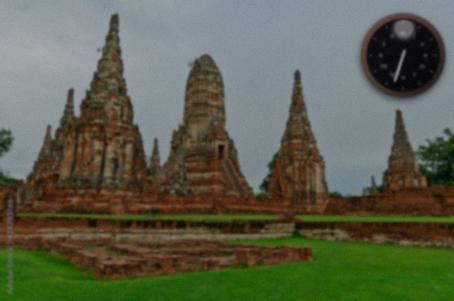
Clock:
6 h 33 min
